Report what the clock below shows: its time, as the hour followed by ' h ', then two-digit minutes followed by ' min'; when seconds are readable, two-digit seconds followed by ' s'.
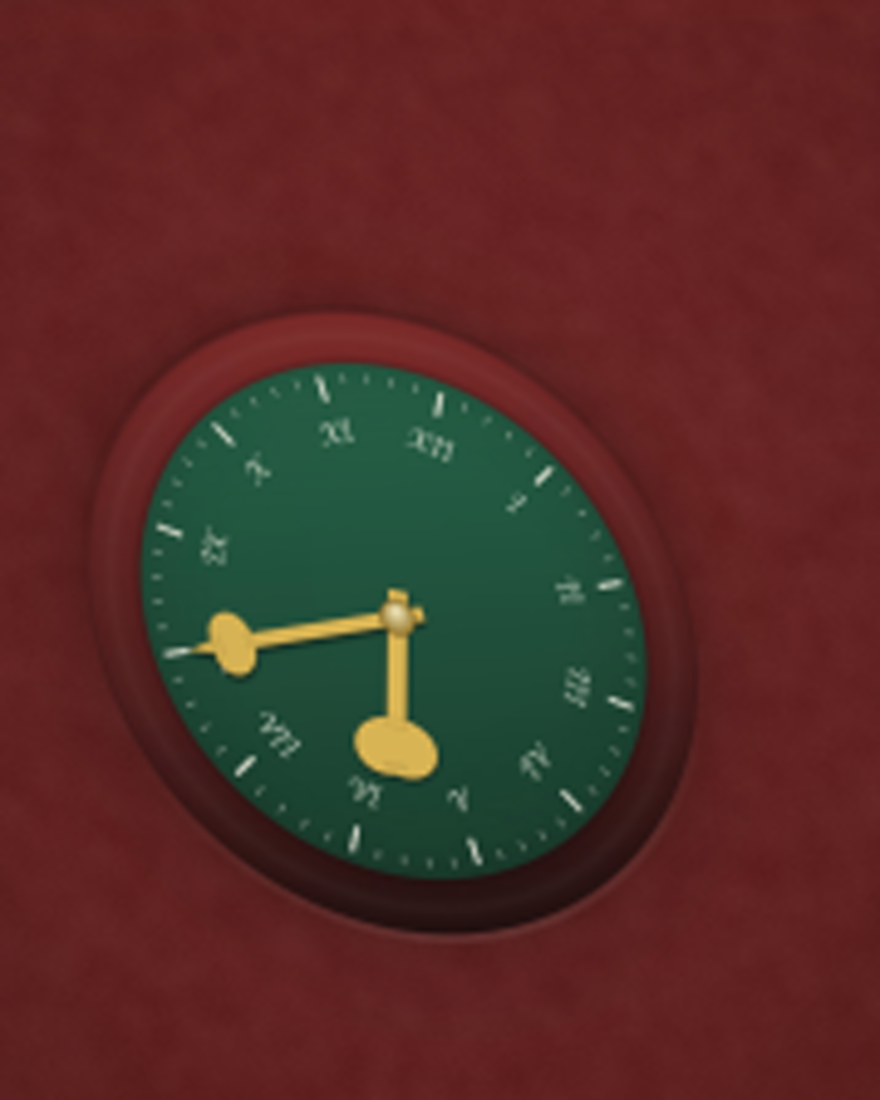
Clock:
5 h 40 min
